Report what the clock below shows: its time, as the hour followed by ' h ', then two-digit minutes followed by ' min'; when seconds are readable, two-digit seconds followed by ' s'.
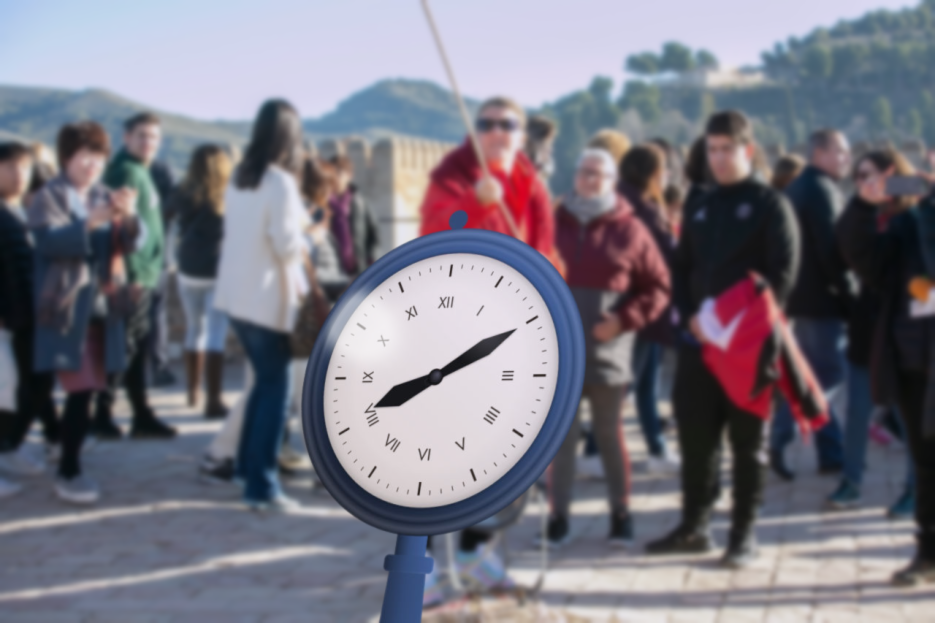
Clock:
8 h 10 min
